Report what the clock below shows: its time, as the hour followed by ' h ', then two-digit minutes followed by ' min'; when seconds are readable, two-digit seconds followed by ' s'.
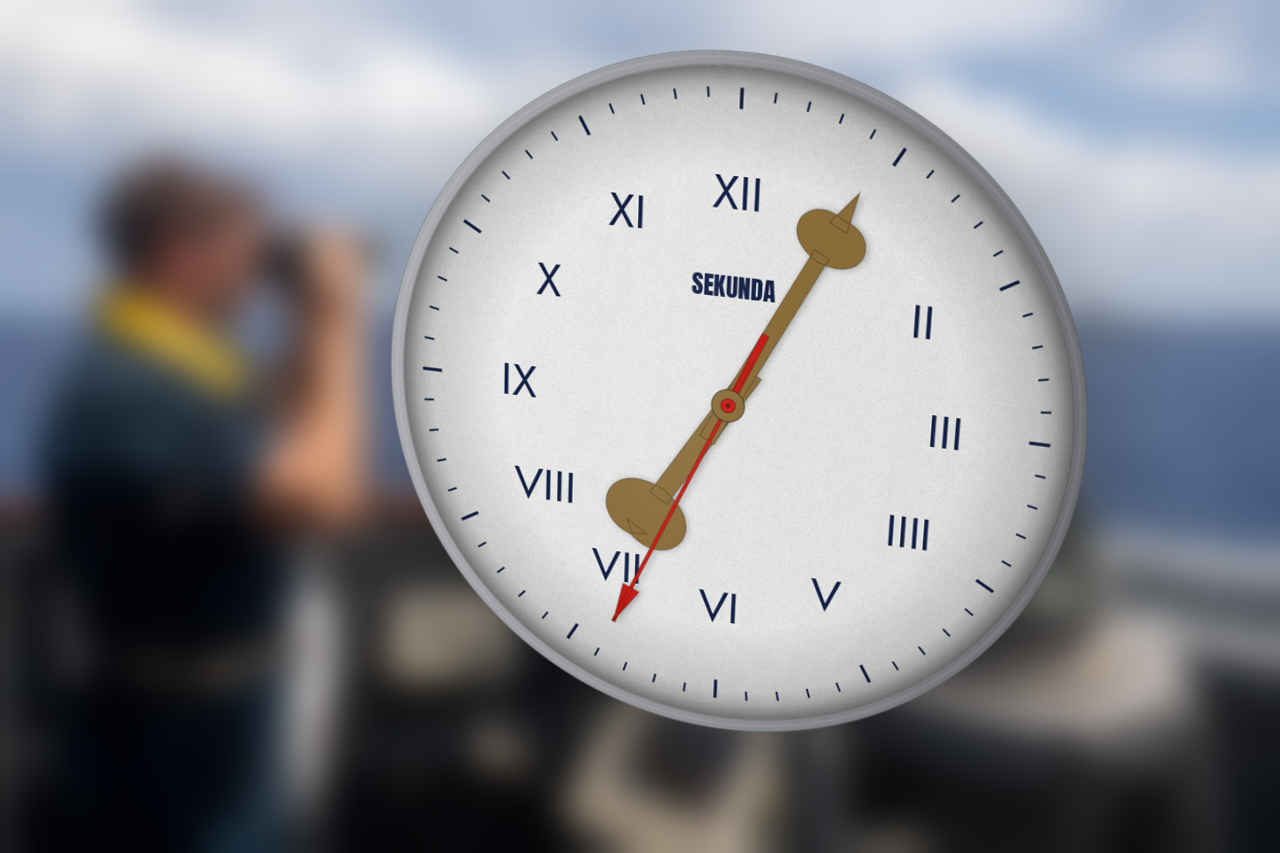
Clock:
7 h 04 min 34 s
